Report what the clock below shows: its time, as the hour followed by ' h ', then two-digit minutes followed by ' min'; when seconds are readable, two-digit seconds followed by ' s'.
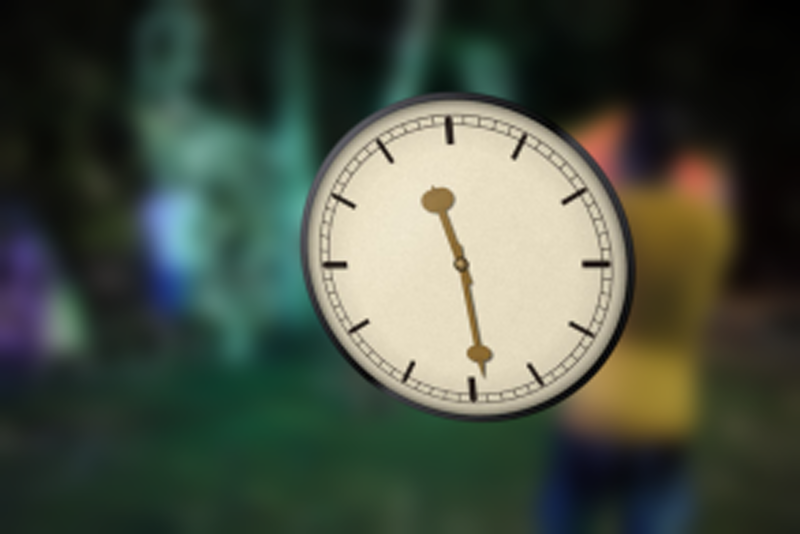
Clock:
11 h 29 min
